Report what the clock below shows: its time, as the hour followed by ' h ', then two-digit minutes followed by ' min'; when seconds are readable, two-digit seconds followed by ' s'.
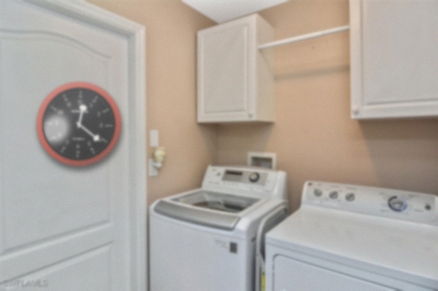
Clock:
12 h 21 min
